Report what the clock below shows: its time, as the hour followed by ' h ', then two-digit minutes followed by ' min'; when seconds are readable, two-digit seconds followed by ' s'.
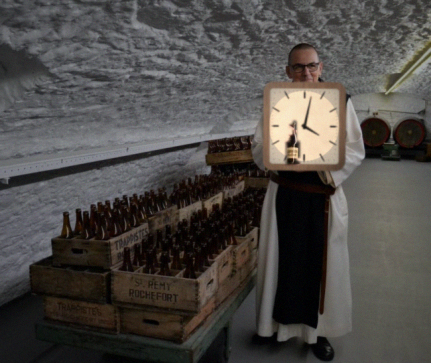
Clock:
4 h 02 min
